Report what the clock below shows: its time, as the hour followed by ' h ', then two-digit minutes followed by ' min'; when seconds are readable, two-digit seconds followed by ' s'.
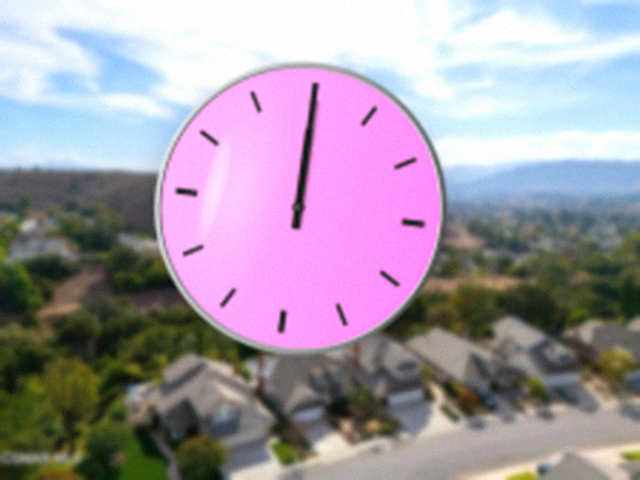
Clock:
12 h 00 min
